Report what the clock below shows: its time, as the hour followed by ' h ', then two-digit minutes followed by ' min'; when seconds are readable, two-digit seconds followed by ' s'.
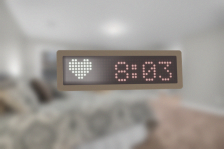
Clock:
8 h 03 min
